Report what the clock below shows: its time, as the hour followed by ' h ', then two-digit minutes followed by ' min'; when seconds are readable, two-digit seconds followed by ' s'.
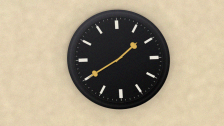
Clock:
1 h 40 min
